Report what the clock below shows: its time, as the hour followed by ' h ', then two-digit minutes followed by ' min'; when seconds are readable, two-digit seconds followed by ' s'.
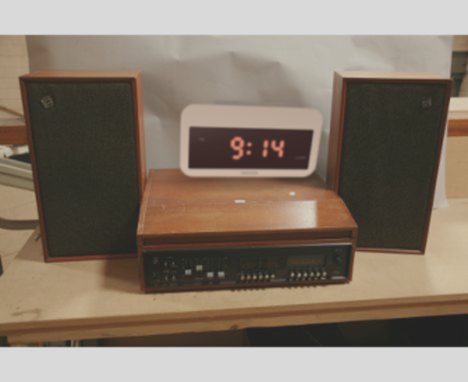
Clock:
9 h 14 min
